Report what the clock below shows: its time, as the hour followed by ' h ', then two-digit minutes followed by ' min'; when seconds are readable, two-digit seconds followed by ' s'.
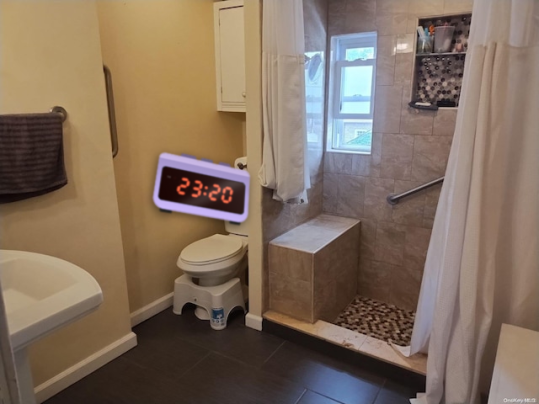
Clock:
23 h 20 min
